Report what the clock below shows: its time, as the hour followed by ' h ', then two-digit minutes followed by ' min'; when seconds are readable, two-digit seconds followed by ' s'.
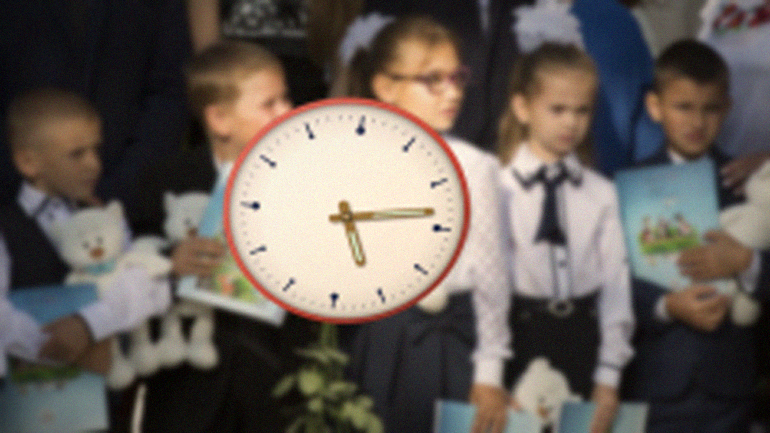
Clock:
5 h 13 min
